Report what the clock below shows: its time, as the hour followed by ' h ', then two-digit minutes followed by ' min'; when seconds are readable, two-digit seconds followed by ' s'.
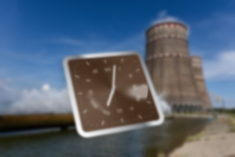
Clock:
7 h 03 min
